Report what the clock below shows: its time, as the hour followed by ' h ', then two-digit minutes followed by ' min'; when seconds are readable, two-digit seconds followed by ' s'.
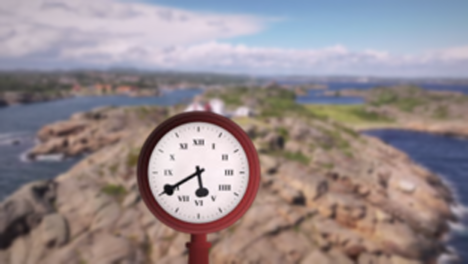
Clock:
5 h 40 min
